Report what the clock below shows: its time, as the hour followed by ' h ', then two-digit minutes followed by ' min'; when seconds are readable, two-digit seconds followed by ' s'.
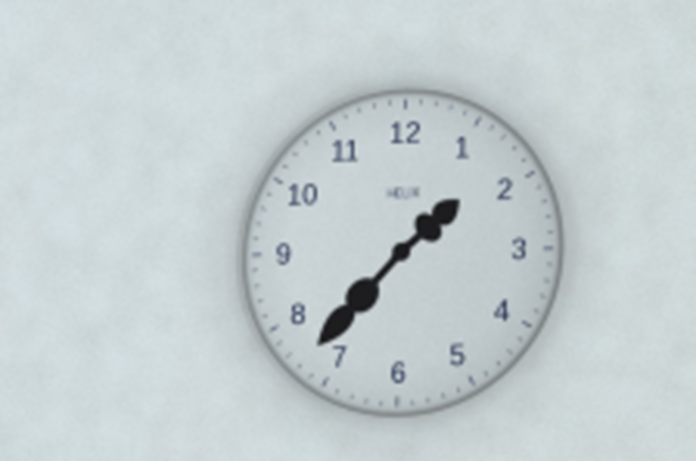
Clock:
1 h 37 min
